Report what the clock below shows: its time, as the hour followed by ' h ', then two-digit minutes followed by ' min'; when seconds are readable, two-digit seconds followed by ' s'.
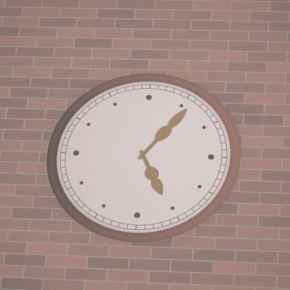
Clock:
5 h 06 min
